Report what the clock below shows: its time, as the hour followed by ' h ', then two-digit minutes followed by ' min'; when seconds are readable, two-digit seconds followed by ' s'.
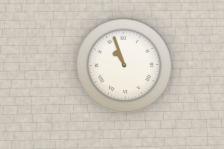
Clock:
10 h 57 min
